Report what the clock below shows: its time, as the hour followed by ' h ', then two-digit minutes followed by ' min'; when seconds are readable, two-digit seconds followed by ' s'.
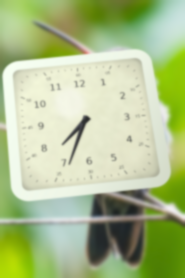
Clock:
7 h 34 min
